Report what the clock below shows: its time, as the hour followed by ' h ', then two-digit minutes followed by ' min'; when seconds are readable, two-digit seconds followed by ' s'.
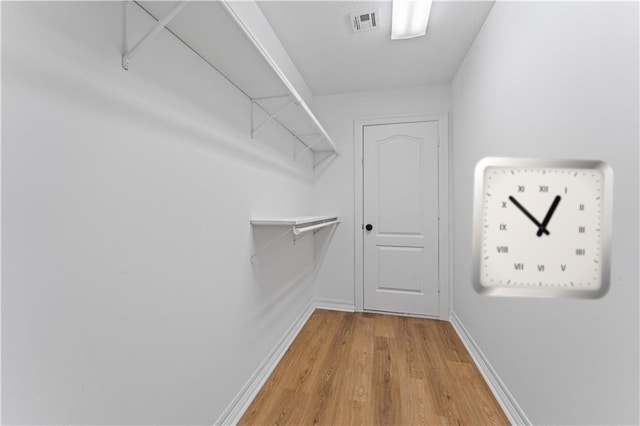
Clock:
12 h 52 min
